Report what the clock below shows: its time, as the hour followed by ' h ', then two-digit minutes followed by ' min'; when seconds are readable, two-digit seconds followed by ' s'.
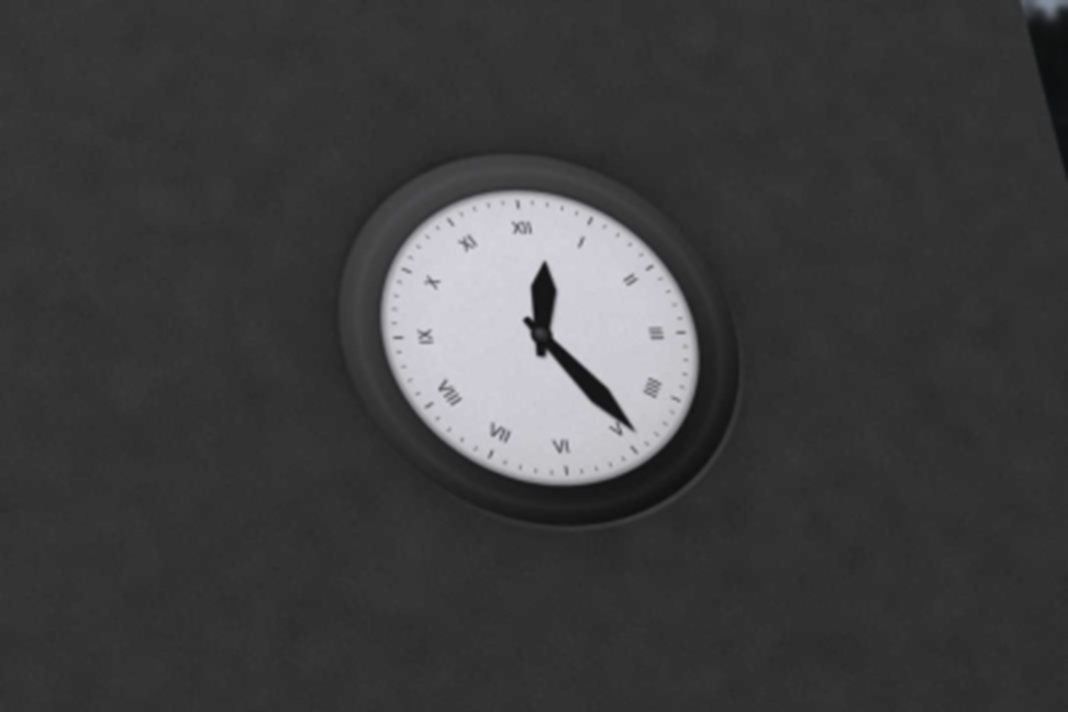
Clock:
12 h 24 min
